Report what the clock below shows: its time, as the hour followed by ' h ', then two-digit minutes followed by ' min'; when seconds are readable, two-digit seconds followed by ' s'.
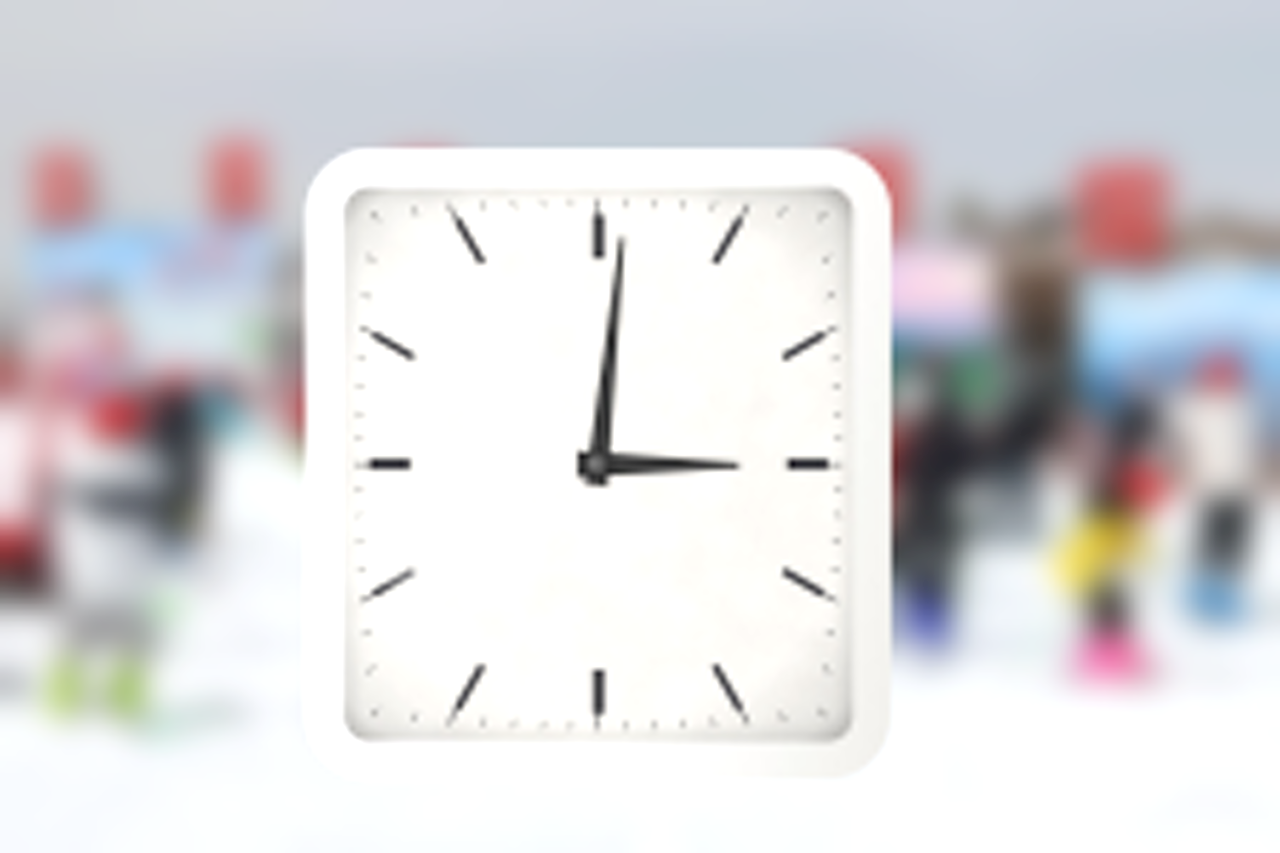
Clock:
3 h 01 min
